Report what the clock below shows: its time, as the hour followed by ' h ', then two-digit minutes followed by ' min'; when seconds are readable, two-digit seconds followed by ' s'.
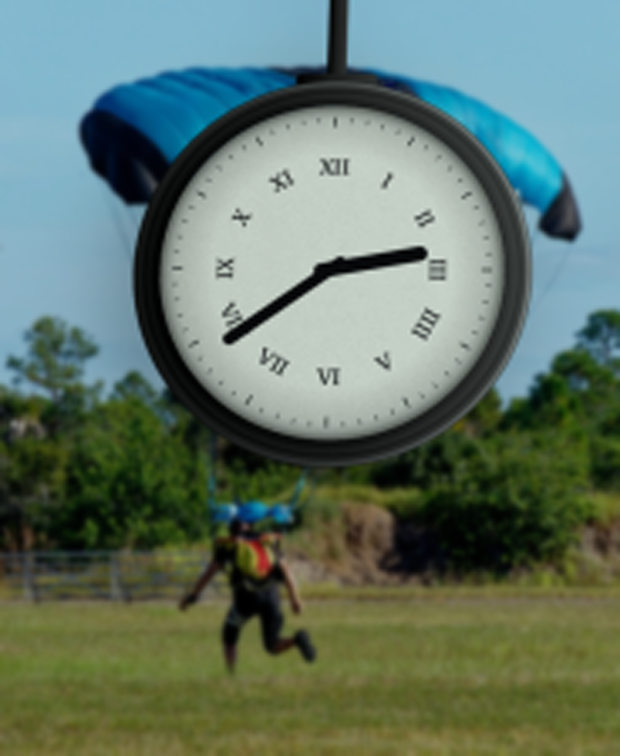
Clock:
2 h 39 min
